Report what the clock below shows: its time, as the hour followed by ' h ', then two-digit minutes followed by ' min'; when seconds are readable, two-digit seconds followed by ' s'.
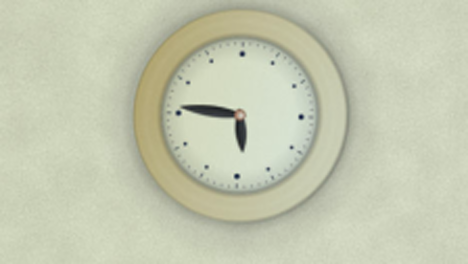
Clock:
5 h 46 min
